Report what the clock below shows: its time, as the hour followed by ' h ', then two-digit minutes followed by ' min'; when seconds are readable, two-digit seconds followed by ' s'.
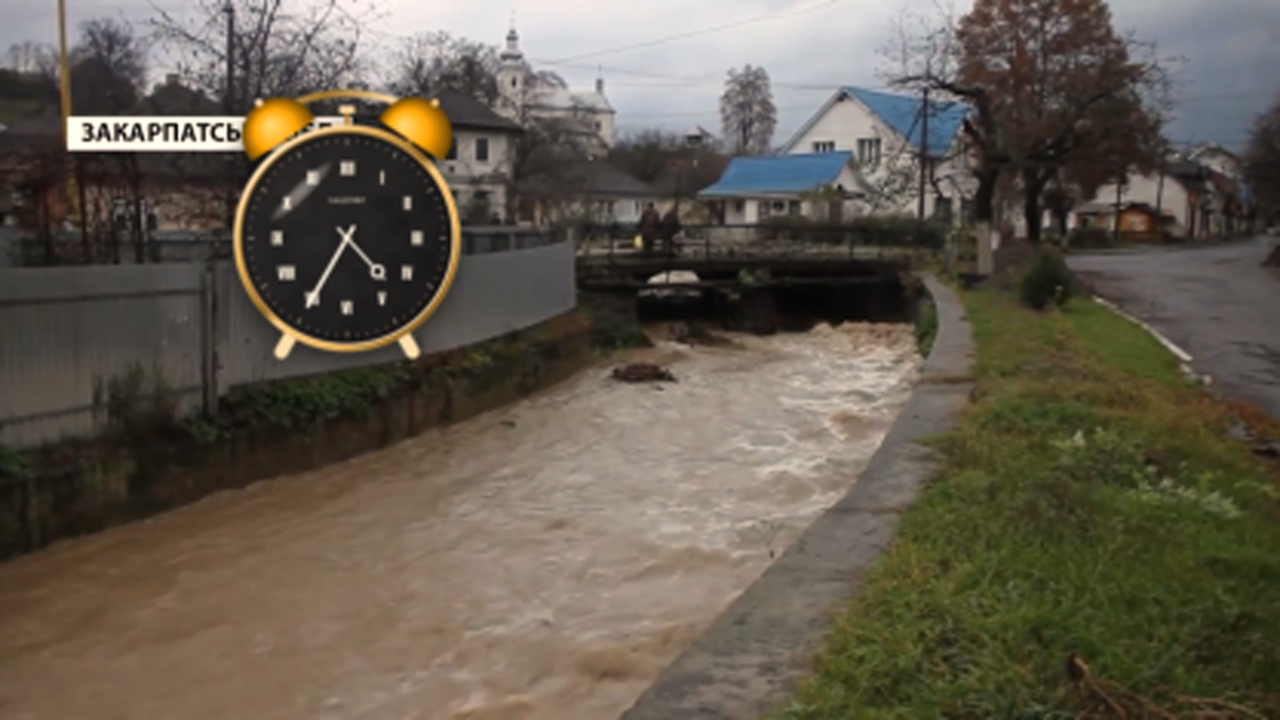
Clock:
4 h 35 min
